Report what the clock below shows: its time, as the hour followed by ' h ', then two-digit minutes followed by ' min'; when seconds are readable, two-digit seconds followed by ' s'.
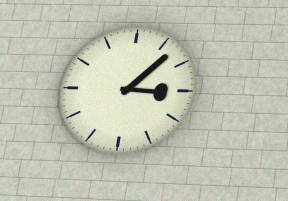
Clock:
3 h 07 min
